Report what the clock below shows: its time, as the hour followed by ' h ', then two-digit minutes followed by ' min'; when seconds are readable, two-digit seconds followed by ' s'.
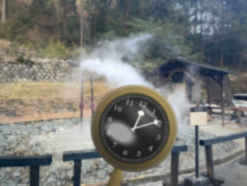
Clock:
12 h 09 min
